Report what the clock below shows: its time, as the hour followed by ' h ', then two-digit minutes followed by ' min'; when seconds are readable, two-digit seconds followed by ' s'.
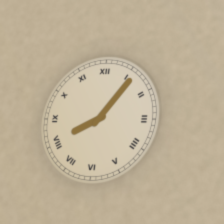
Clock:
8 h 06 min
